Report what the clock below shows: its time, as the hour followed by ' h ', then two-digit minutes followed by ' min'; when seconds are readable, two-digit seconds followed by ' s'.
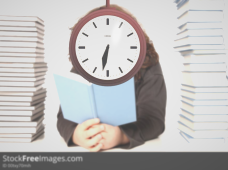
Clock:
6 h 32 min
